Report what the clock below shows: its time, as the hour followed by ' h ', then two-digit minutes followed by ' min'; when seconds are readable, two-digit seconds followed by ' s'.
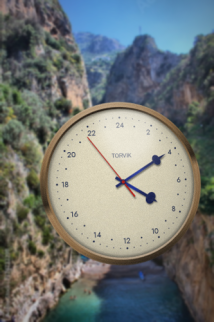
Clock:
8 h 09 min 54 s
